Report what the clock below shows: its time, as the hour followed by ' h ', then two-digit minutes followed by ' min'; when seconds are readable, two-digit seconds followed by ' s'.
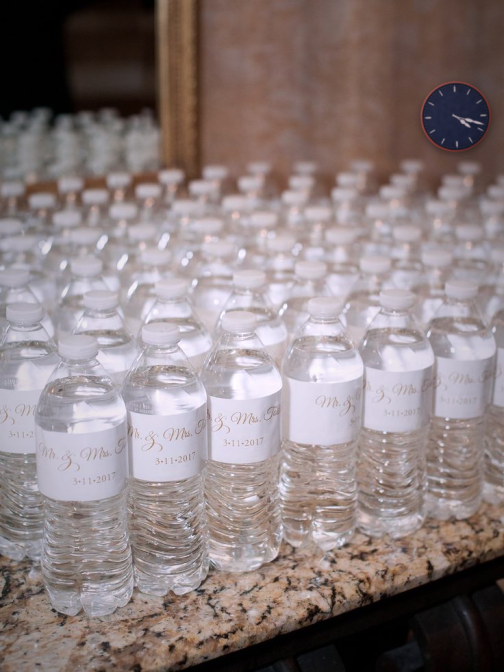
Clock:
4 h 18 min
